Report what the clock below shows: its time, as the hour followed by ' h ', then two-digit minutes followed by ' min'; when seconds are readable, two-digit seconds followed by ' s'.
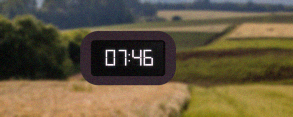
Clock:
7 h 46 min
